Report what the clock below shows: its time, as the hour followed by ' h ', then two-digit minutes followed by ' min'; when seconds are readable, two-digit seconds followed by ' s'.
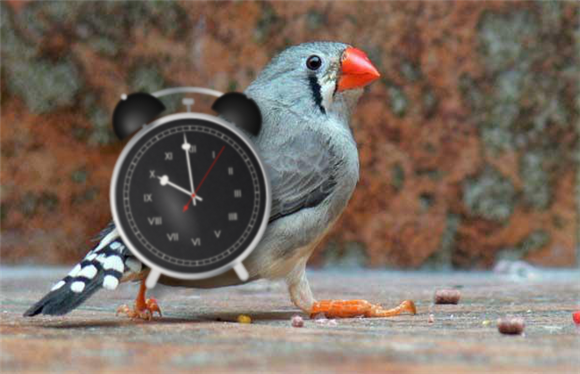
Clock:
9 h 59 min 06 s
